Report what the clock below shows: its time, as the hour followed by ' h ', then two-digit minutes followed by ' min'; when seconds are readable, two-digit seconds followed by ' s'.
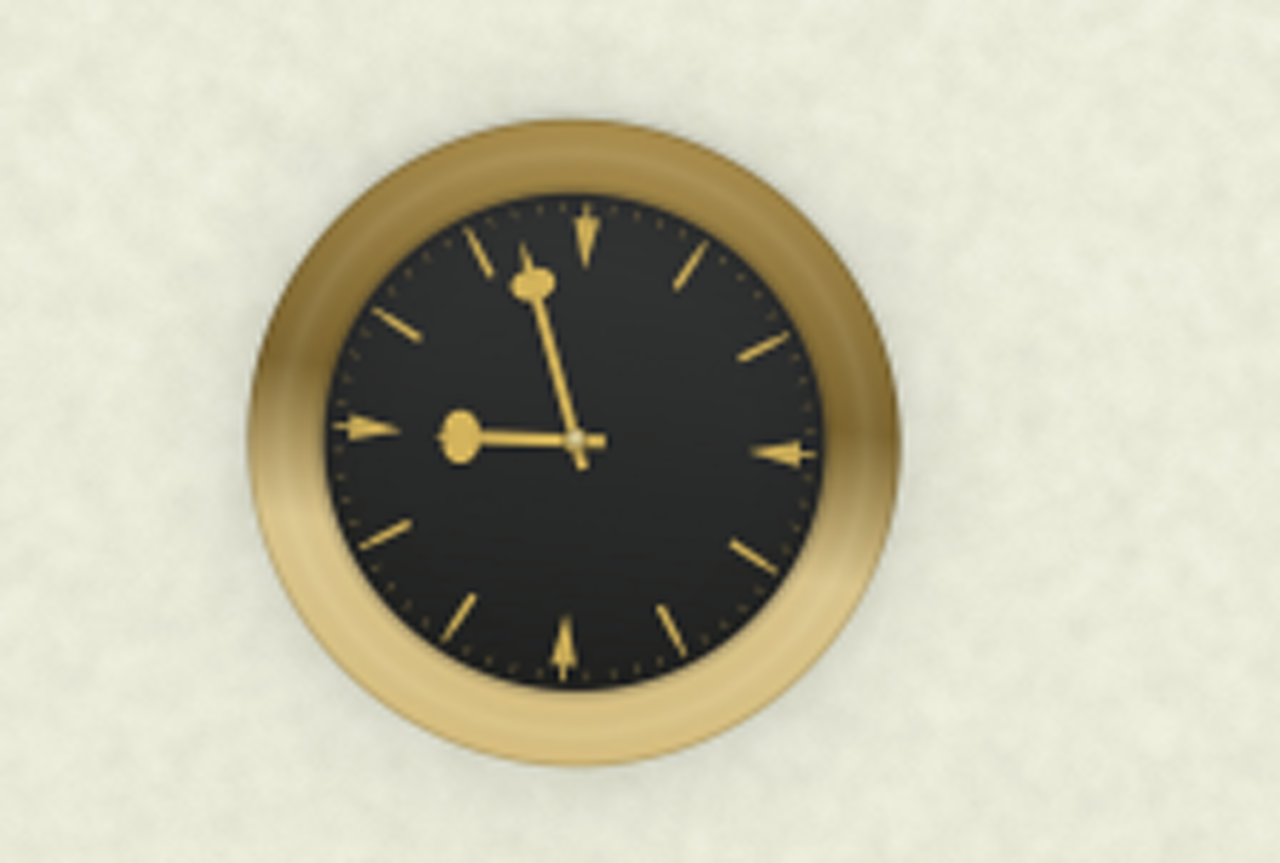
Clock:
8 h 57 min
